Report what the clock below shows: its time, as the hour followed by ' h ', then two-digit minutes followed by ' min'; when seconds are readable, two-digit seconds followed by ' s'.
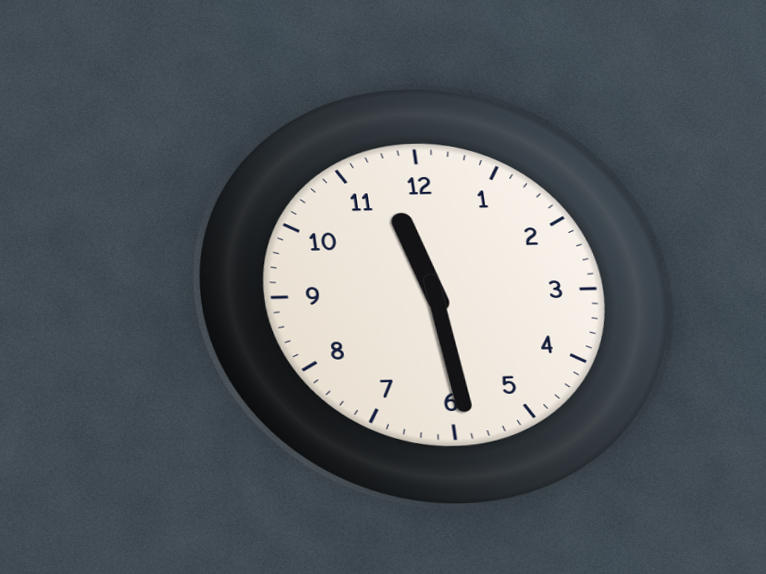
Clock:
11 h 29 min
